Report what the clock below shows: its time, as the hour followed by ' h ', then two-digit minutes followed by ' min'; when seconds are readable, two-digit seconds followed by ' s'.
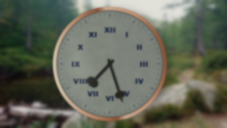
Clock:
7 h 27 min
